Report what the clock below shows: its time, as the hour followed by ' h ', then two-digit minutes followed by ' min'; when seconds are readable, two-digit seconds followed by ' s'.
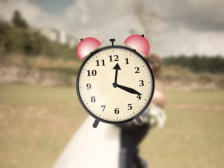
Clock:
12 h 19 min
